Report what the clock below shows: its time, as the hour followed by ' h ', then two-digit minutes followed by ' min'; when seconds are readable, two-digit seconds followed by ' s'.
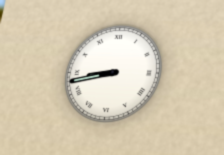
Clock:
8 h 43 min
